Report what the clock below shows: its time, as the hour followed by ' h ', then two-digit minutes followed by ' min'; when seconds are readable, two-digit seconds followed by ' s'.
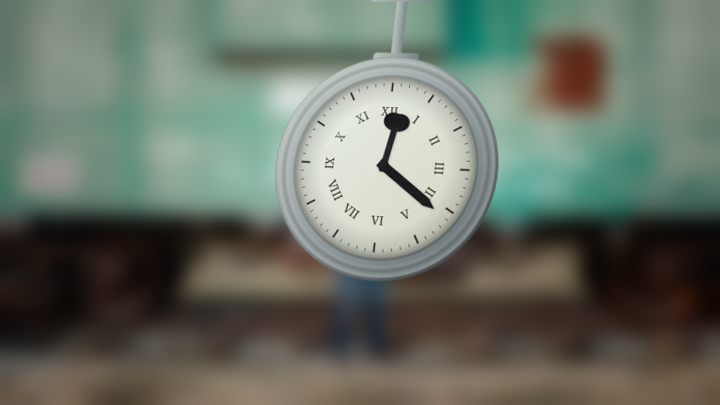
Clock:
12 h 21 min
